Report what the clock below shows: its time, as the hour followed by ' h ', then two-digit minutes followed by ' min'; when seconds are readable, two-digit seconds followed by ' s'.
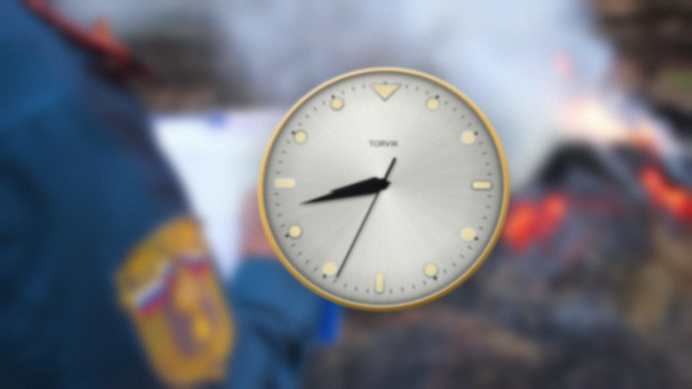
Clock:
8 h 42 min 34 s
